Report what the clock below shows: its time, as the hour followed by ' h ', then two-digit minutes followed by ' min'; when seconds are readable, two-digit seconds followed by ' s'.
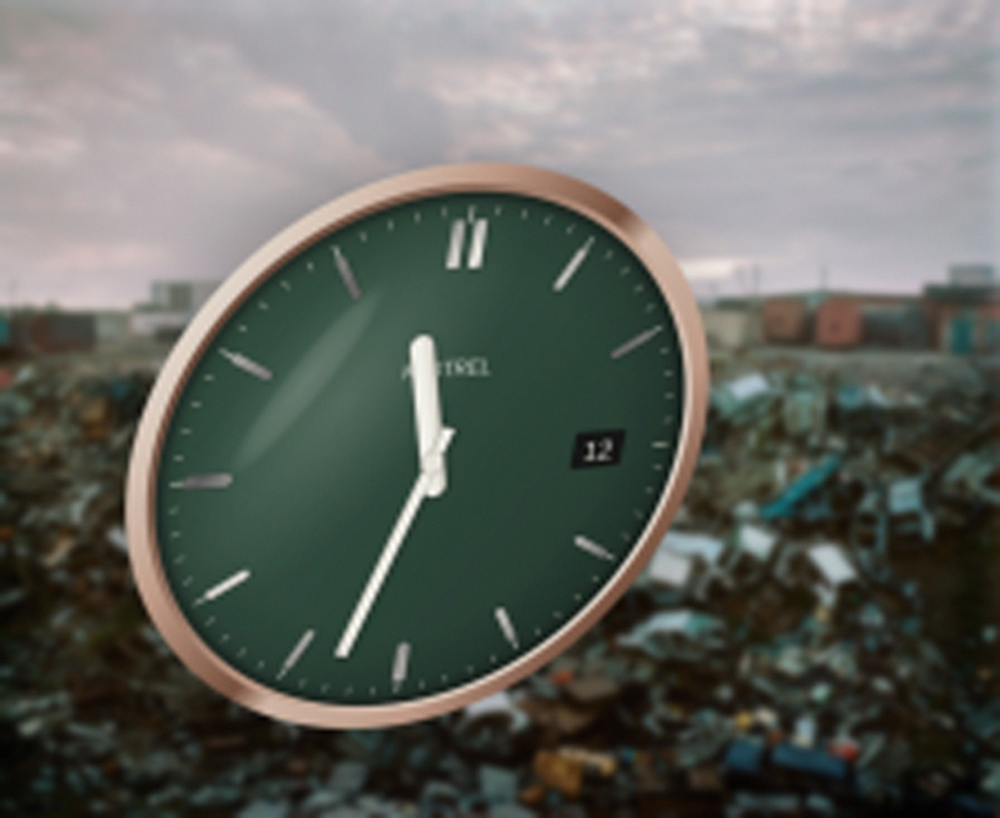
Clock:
11 h 33 min
